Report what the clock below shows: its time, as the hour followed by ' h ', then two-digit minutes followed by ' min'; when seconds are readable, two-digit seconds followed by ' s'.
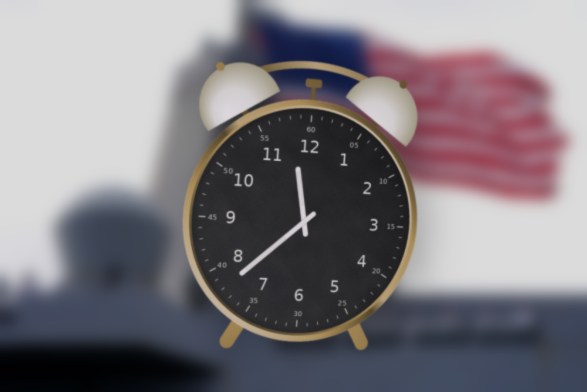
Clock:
11 h 38 min
